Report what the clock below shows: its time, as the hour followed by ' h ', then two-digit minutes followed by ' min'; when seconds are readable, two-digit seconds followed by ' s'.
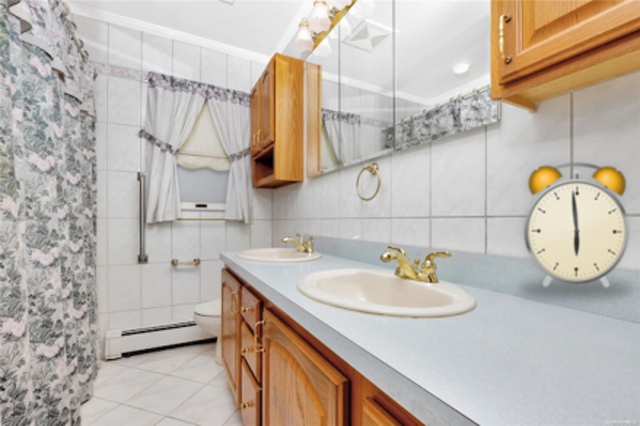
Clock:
5 h 59 min
